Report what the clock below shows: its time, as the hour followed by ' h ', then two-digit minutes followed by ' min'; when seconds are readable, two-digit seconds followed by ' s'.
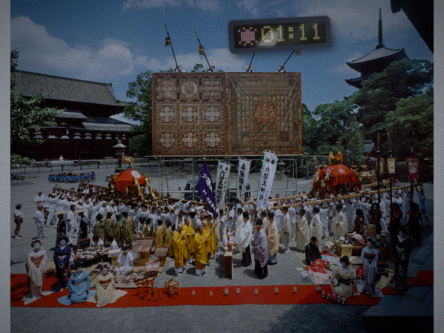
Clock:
1 h 11 min
